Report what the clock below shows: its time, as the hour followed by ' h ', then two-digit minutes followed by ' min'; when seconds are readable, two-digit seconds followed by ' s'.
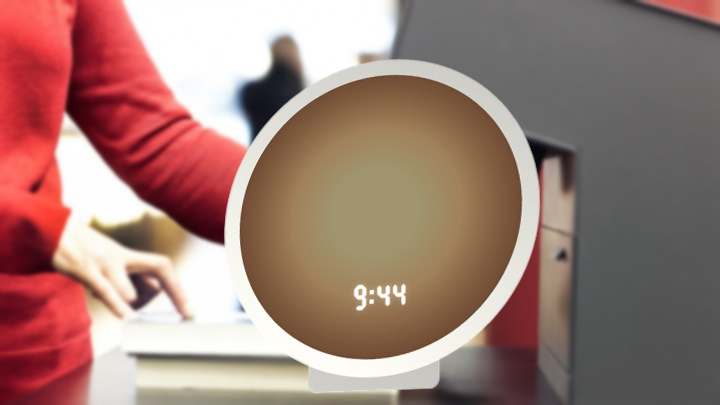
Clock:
9 h 44 min
